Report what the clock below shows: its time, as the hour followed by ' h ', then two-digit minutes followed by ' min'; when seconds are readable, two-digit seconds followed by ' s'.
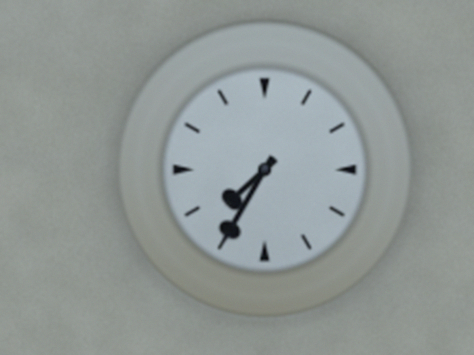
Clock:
7 h 35 min
